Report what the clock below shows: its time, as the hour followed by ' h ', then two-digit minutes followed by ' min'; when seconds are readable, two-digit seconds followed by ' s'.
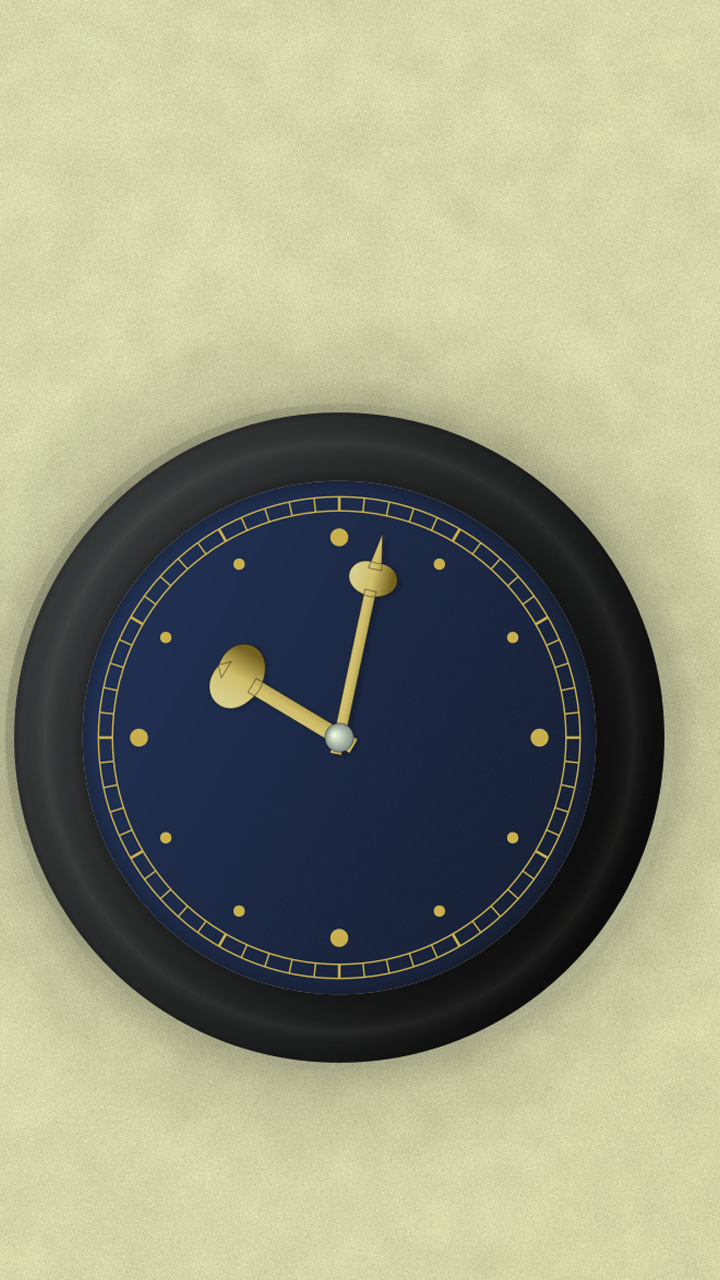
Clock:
10 h 02 min
